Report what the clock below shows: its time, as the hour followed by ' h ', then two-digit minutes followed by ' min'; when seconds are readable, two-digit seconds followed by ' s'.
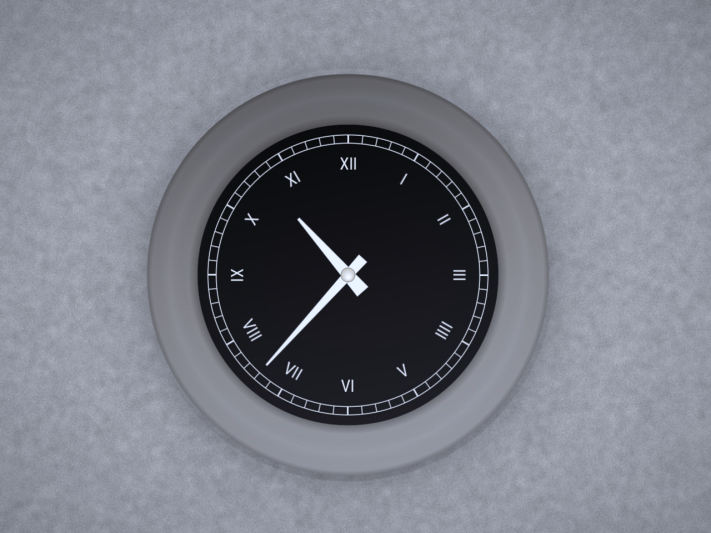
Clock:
10 h 37 min
